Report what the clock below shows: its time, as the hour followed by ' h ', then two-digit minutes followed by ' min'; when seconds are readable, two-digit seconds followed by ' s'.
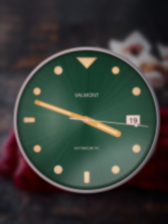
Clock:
3 h 48 min 16 s
